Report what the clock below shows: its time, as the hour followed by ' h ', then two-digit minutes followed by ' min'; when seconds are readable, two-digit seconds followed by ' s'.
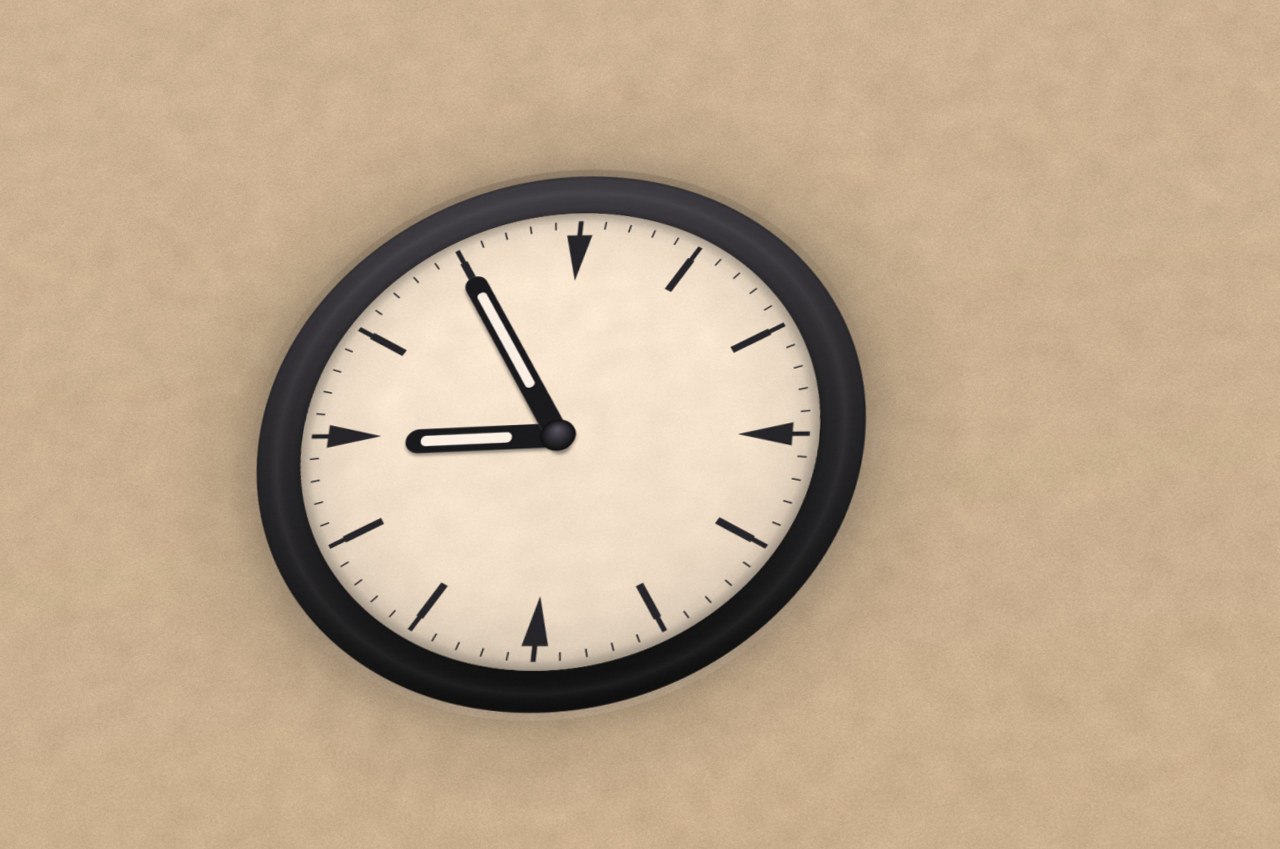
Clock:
8 h 55 min
